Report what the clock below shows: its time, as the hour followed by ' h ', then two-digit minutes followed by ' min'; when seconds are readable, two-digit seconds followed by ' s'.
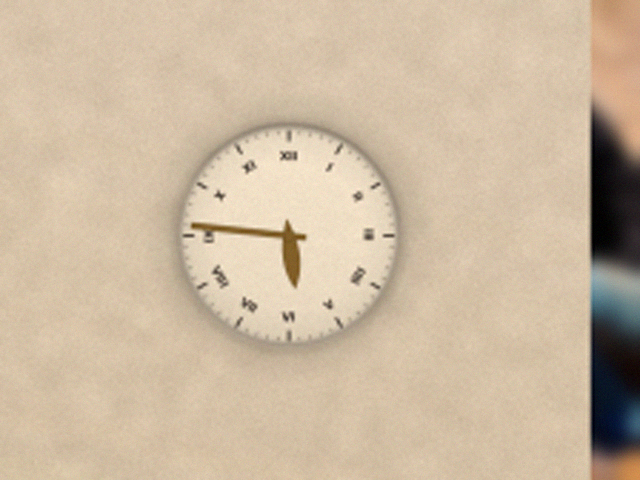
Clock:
5 h 46 min
